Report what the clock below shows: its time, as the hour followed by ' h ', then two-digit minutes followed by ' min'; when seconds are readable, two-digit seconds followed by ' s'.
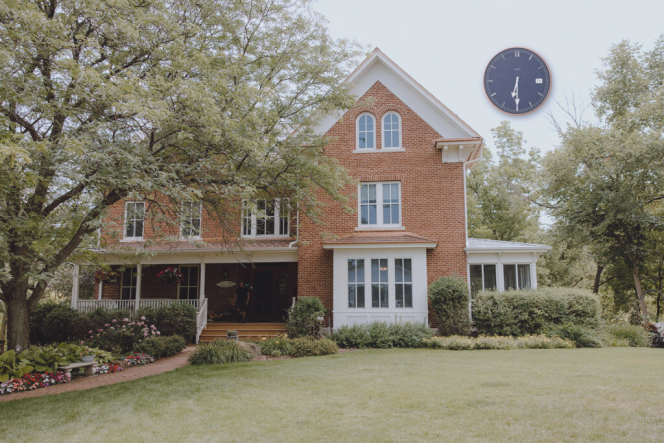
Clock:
6 h 30 min
